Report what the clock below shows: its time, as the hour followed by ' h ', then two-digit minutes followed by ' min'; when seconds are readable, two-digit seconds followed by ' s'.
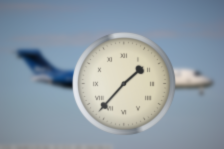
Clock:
1 h 37 min
